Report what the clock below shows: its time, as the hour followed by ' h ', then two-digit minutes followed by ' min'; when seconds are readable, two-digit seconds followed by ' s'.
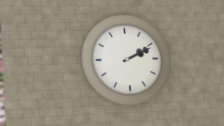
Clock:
2 h 11 min
